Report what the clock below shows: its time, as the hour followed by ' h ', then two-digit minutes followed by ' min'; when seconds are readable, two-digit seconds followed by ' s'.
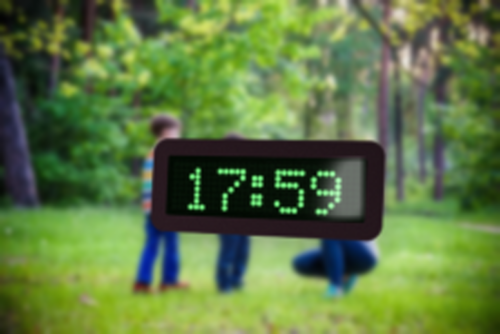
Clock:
17 h 59 min
